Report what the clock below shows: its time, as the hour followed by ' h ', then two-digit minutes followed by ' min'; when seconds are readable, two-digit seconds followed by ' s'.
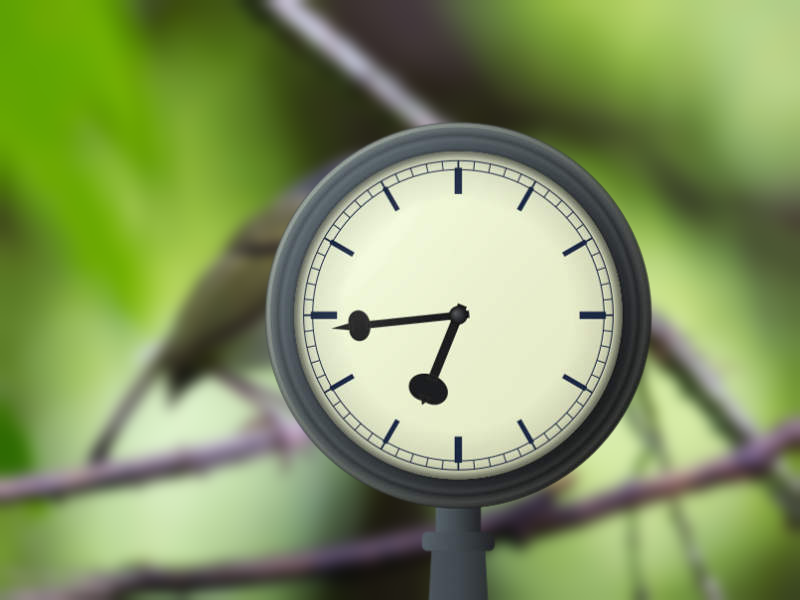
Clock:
6 h 44 min
